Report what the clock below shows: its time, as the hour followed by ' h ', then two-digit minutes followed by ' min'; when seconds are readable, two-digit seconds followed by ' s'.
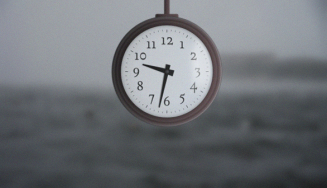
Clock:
9 h 32 min
